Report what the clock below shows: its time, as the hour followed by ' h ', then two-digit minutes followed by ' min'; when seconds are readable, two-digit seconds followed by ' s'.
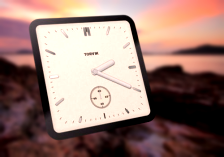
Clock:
2 h 20 min
